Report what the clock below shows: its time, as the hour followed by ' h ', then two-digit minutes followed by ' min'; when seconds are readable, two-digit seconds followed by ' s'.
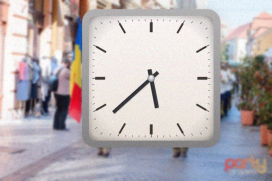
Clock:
5 h 38 min
